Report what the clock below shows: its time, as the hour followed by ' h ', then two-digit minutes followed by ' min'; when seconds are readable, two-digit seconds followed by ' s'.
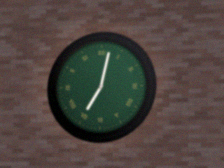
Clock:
7 h 02 min
